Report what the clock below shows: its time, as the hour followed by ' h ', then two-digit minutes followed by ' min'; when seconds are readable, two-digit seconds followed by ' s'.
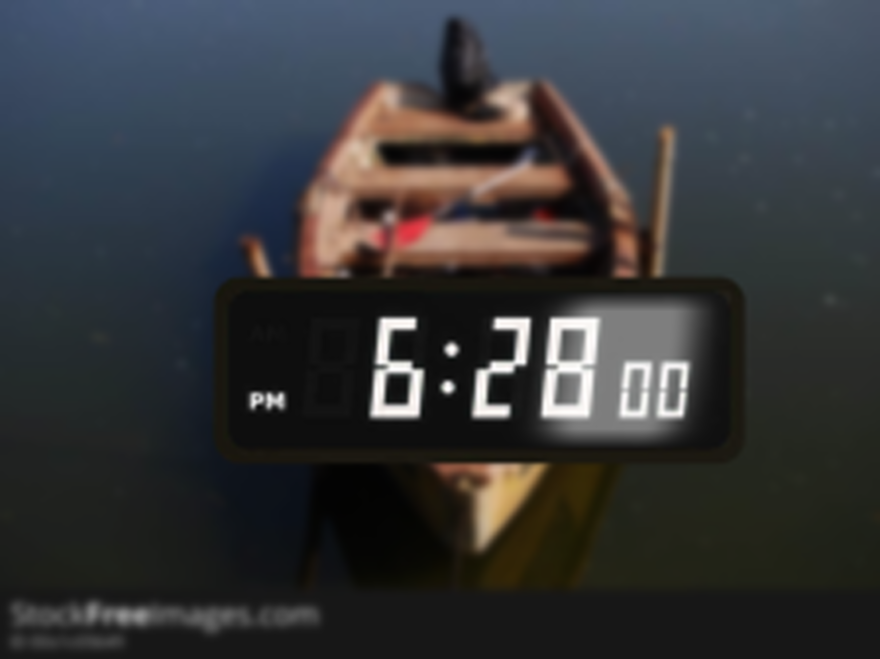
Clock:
6 h 28 min 00 s
